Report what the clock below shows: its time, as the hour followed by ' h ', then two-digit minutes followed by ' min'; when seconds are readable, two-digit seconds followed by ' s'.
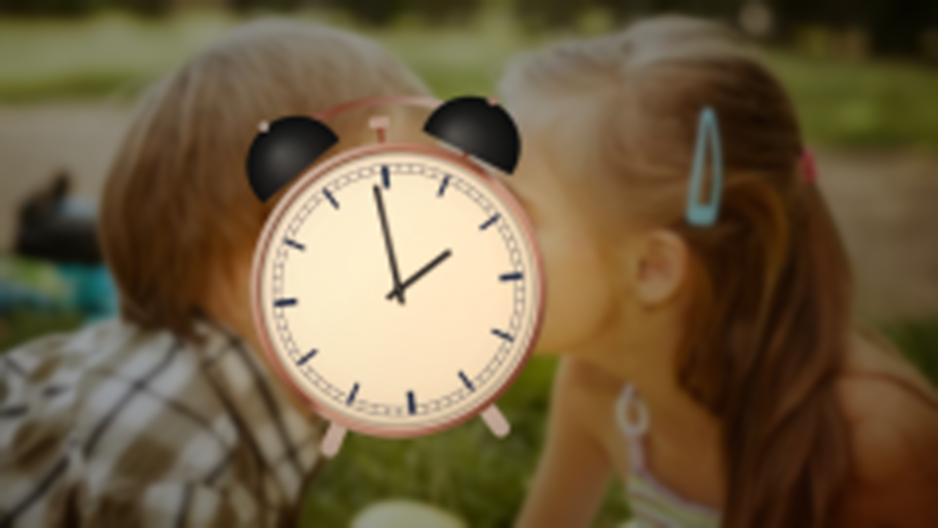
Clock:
1 h 59 min
